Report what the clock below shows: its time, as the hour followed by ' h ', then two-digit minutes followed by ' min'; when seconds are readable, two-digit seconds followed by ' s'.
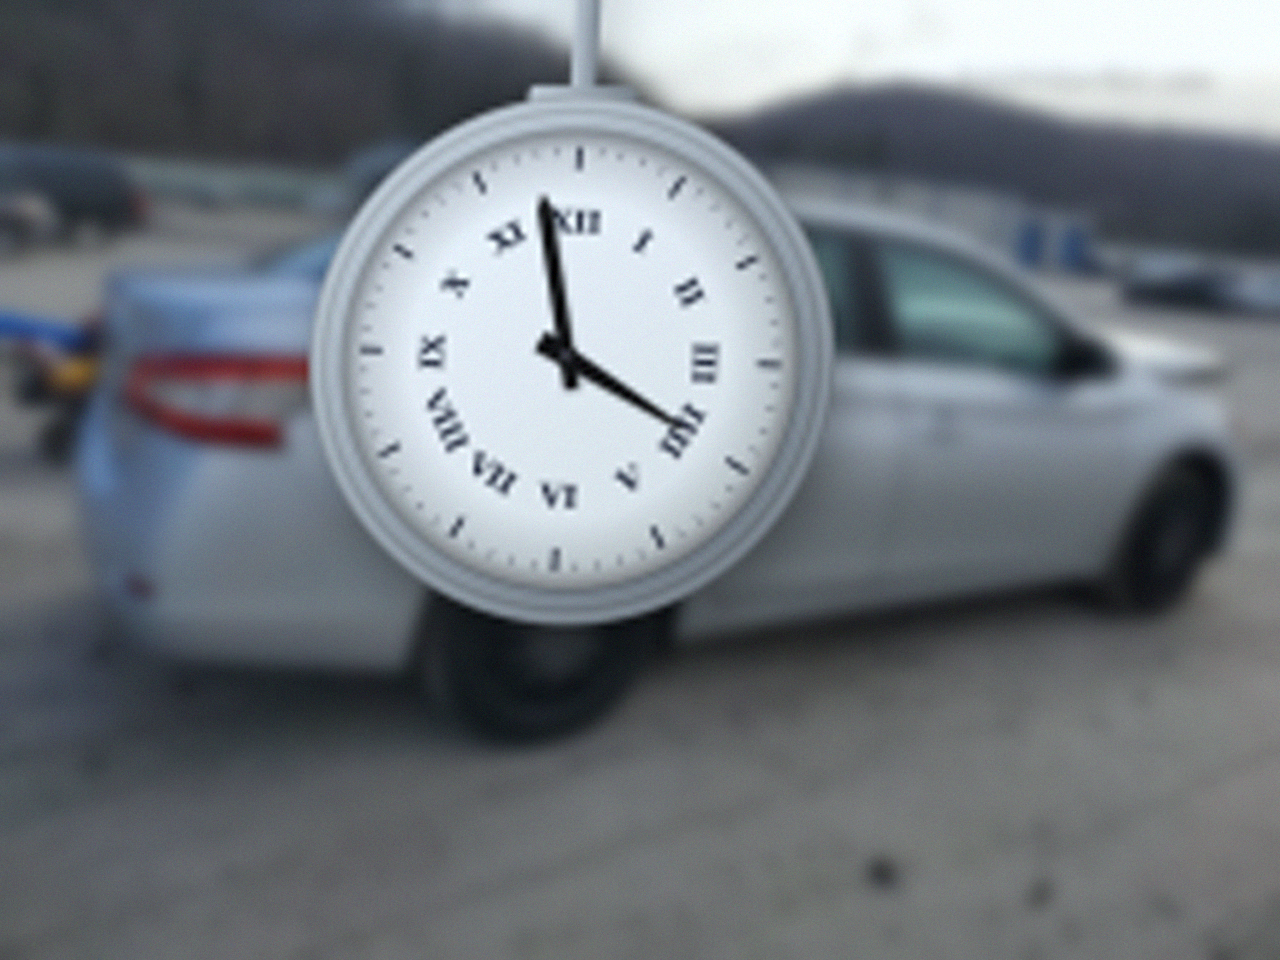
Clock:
3 h 58 min
